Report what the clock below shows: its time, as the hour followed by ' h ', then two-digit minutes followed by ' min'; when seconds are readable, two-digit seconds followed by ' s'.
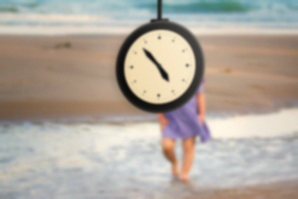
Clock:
4 h 53 min
